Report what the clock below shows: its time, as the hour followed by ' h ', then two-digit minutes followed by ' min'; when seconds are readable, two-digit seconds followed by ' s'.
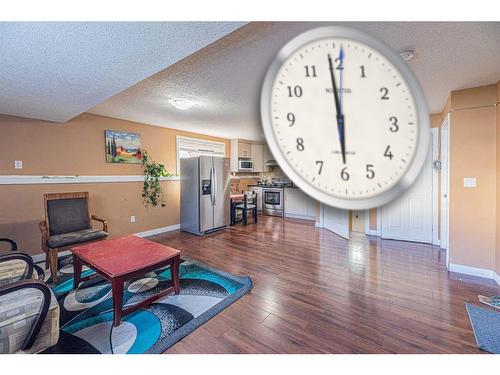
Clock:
5 h 59 min 01 s
